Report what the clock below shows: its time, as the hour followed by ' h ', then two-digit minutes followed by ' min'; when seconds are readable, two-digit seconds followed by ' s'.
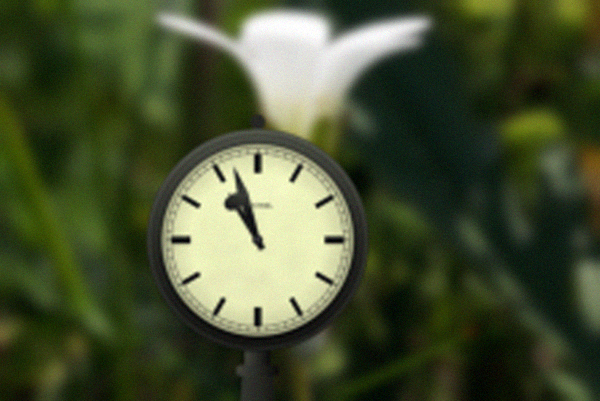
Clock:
10 h 57 min
